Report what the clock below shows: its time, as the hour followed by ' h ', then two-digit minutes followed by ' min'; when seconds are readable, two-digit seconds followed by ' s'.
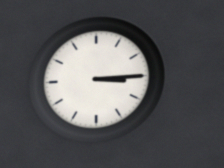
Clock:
3 h 15 min
